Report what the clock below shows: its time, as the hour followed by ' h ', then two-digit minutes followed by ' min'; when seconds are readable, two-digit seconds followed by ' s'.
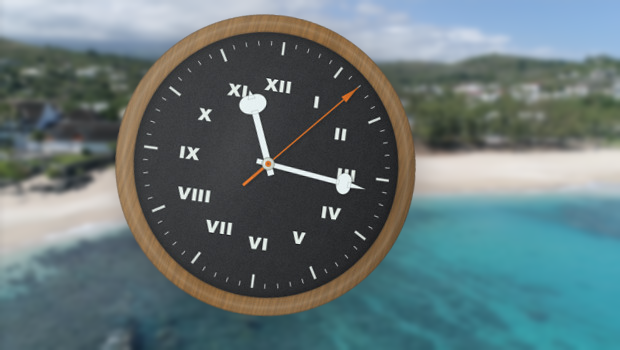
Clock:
11 h 16 min 07 s
